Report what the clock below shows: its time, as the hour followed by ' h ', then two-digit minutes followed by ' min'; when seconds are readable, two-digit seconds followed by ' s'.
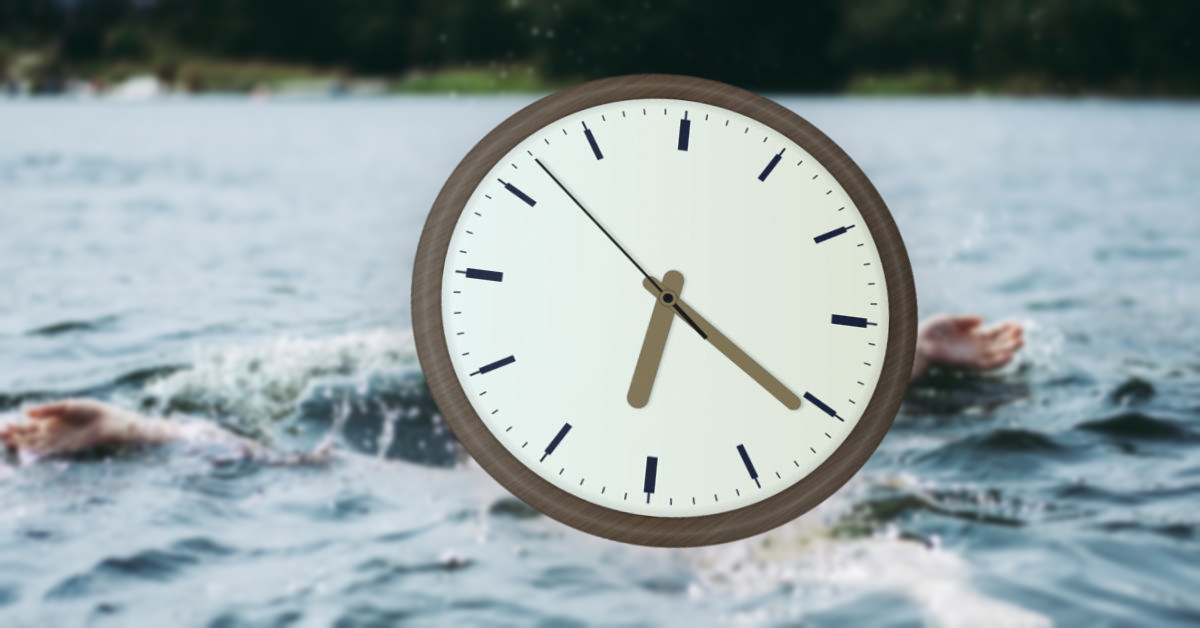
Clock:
6 h 20 min 52 s
